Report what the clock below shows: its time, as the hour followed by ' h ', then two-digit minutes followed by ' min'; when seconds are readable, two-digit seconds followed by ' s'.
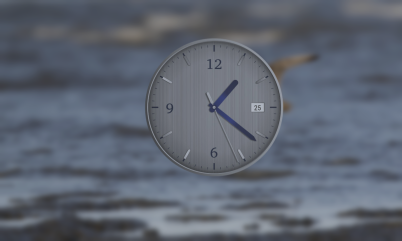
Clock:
1 h 21 min 26 s
